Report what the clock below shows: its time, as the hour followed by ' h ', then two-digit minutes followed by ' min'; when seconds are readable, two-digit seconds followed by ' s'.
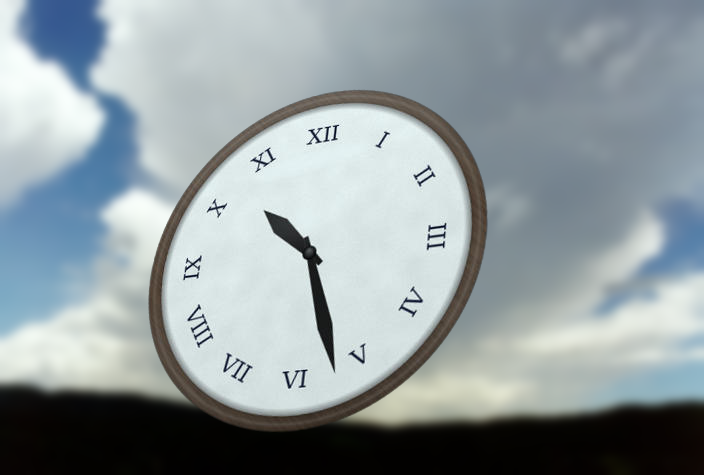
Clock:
10 h 27 min
